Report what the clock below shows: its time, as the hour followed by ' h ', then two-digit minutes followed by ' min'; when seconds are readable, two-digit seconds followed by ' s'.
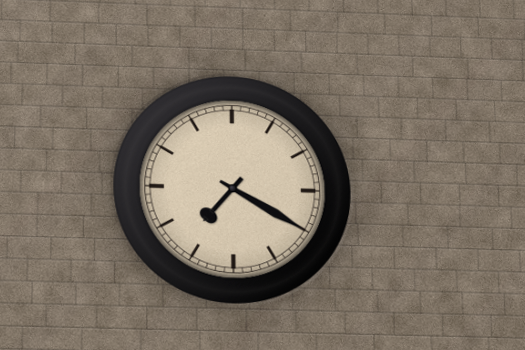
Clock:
7 h 20 min
